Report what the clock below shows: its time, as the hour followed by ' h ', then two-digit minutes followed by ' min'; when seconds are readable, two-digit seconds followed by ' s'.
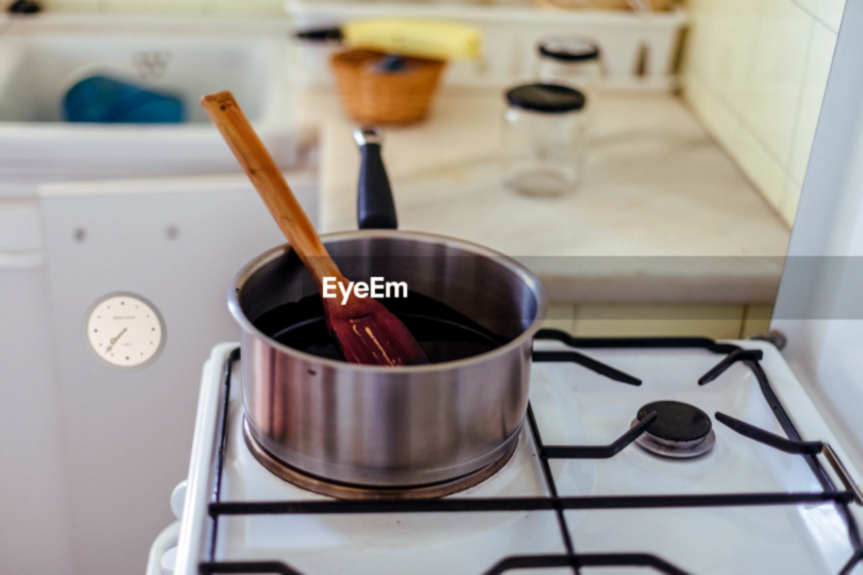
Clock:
7 h 37 min
